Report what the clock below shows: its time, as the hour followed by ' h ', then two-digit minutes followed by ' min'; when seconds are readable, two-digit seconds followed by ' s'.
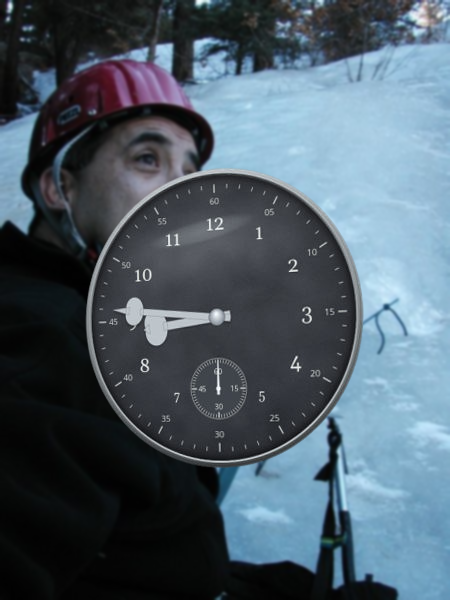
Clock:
8 h 46 min
